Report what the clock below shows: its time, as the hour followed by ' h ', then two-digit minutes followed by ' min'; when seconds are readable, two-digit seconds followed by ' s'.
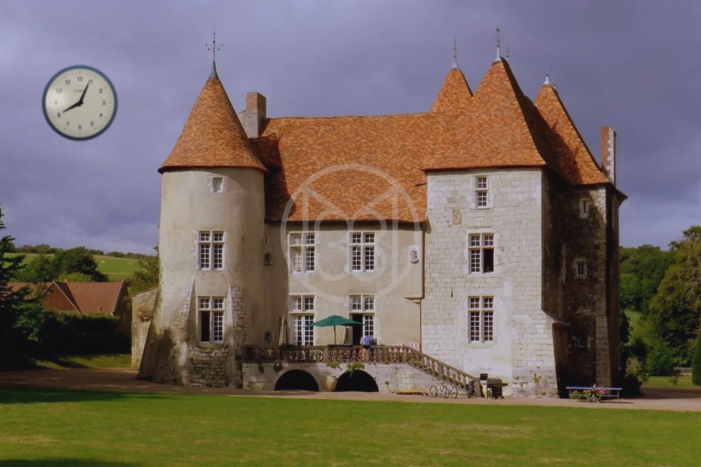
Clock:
8 h 04 min
